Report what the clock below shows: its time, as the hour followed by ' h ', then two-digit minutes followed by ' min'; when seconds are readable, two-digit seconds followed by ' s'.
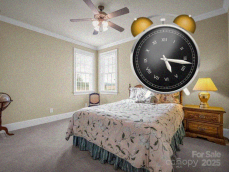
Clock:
5 h 17 min
